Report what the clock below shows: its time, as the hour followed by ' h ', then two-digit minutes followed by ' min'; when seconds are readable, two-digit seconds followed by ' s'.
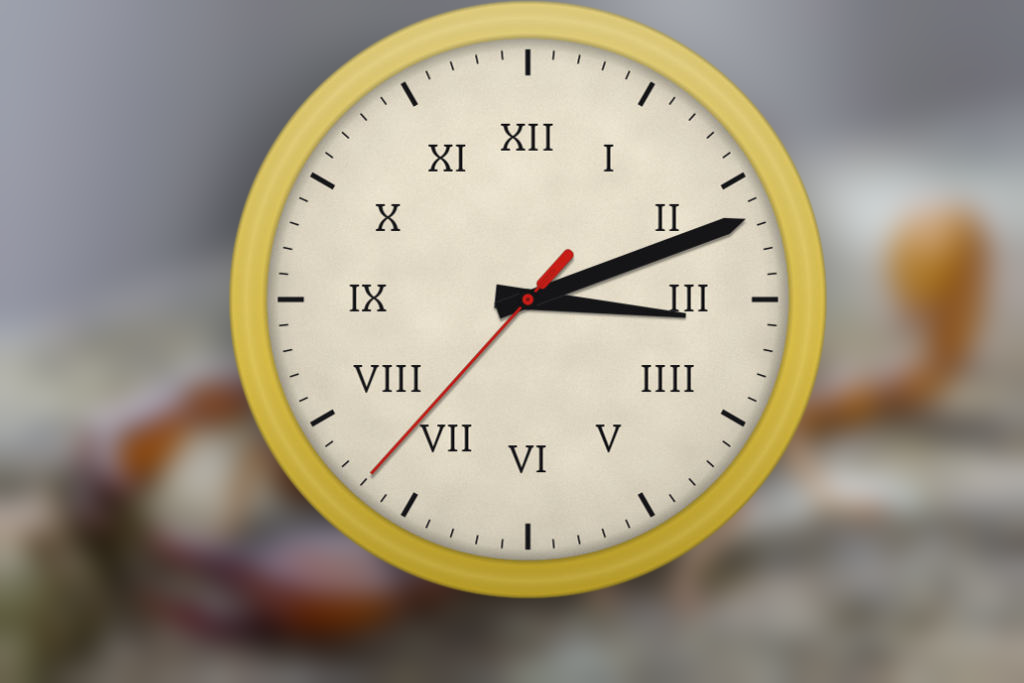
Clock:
3 h 11 min 37 s
